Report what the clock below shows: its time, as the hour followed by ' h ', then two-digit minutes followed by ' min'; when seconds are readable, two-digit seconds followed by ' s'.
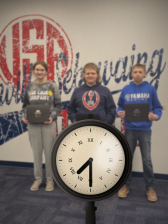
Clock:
7 h 30 min
